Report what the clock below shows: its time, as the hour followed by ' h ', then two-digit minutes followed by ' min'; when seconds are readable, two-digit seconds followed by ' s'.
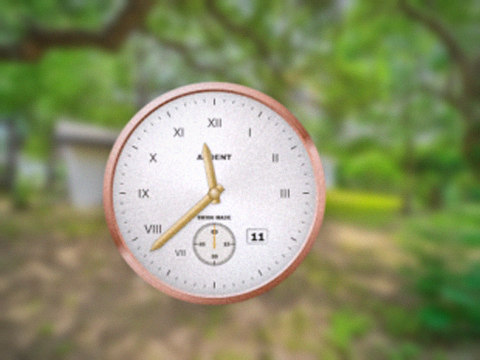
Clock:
11 h 38 min
